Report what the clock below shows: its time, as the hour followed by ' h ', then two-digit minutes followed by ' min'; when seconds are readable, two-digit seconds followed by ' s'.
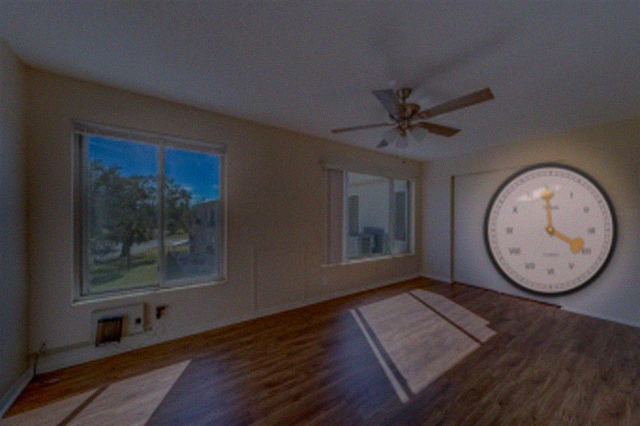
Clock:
3 h 59 min
